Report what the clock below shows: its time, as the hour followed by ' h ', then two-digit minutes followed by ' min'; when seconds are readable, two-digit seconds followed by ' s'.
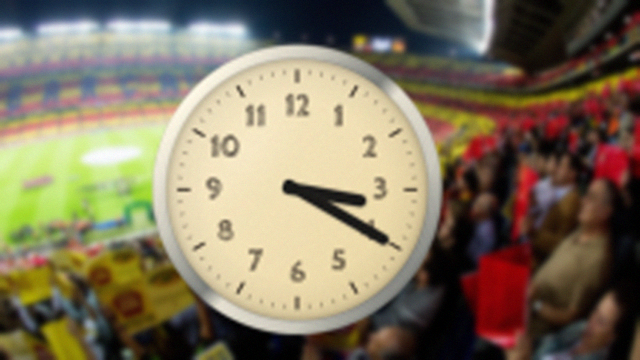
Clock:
3 h 20 min
